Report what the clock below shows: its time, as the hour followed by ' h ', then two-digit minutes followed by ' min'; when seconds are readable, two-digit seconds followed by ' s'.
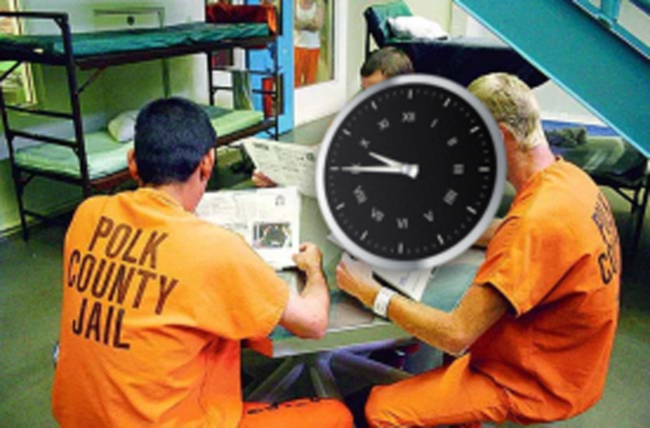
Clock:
9 h 45 min
